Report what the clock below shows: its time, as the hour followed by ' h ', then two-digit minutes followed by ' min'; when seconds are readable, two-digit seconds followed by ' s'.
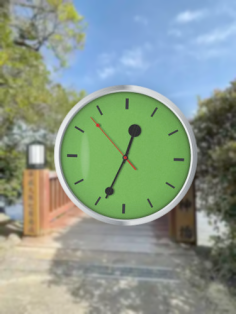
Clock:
12 h 33 min 53 s
